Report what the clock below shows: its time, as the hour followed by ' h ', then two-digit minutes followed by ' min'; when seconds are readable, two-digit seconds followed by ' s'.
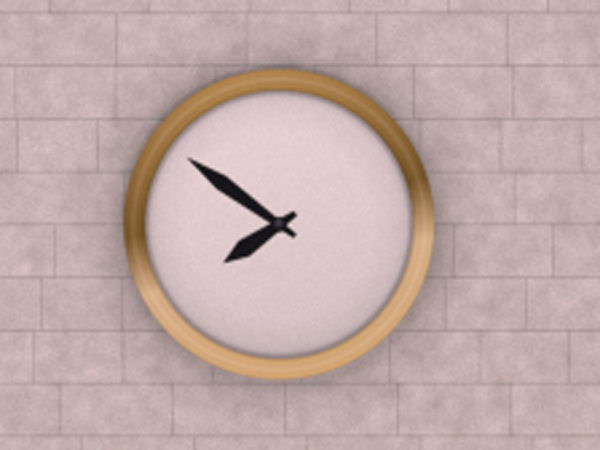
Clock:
7 h 51 min
